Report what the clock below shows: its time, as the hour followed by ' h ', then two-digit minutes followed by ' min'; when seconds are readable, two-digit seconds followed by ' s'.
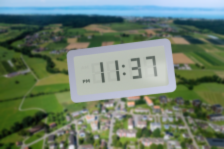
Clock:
11 h 37 min
